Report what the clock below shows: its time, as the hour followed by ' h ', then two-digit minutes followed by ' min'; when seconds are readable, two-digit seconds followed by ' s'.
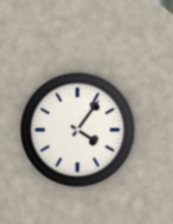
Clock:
4 h 06 min
